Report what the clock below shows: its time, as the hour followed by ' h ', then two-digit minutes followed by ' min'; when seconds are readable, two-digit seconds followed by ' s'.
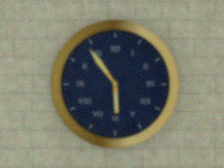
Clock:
5 h 54 min
